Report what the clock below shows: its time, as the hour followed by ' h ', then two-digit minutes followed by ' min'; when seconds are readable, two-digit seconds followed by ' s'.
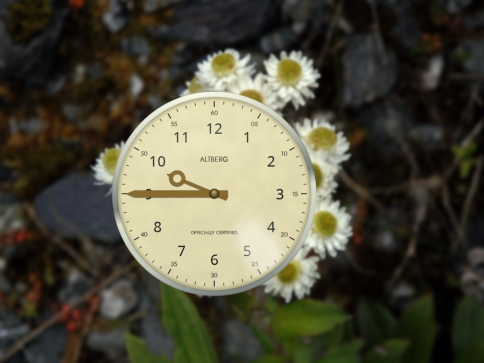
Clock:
9 h 45 min
